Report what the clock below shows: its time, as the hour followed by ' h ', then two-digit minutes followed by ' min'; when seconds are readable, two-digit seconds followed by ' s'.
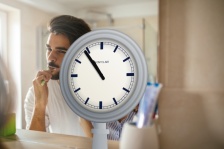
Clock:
10 h 54 min
